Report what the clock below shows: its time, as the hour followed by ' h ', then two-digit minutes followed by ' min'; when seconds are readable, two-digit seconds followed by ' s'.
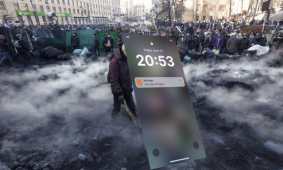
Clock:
20 h 53 min
